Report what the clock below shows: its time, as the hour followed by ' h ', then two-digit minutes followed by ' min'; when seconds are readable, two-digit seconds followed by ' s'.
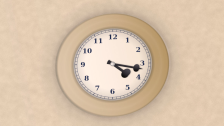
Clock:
4 h 17 min
